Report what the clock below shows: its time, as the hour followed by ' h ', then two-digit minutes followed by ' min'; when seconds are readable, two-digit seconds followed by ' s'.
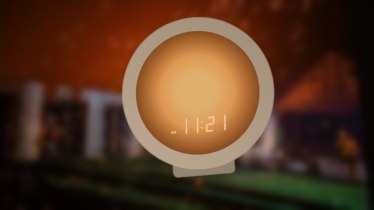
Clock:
11 h 21 min
